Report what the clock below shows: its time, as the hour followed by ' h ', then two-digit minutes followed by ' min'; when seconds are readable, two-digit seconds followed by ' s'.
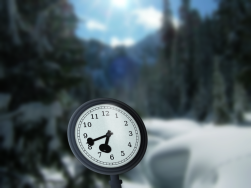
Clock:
6 h 42 min
